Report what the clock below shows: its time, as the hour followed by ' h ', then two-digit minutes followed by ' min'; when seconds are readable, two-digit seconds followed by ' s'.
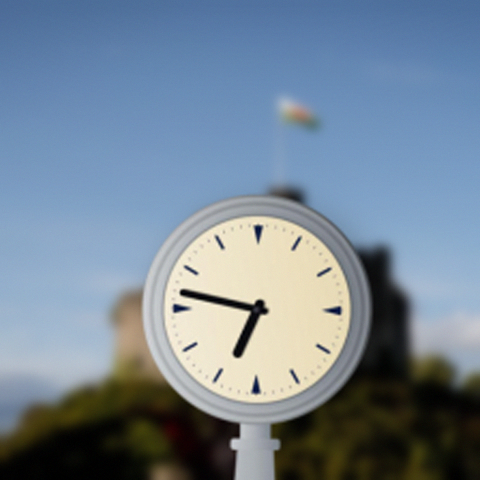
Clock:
6 h 47 min
